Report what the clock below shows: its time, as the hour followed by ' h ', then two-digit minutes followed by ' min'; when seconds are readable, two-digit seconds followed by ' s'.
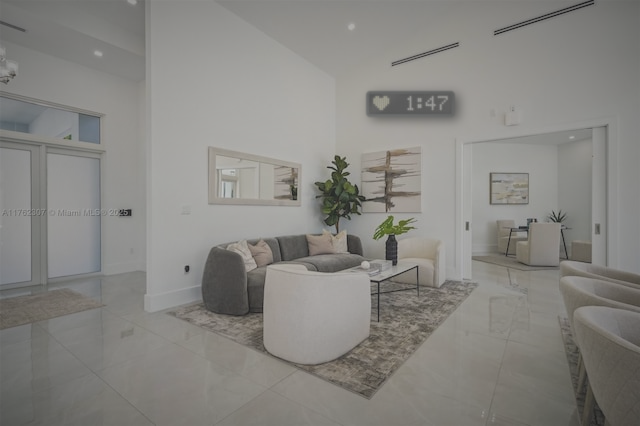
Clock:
1 h 47 min
